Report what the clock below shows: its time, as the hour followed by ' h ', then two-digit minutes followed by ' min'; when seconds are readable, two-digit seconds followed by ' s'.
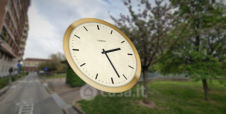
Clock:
2 h 27 min
